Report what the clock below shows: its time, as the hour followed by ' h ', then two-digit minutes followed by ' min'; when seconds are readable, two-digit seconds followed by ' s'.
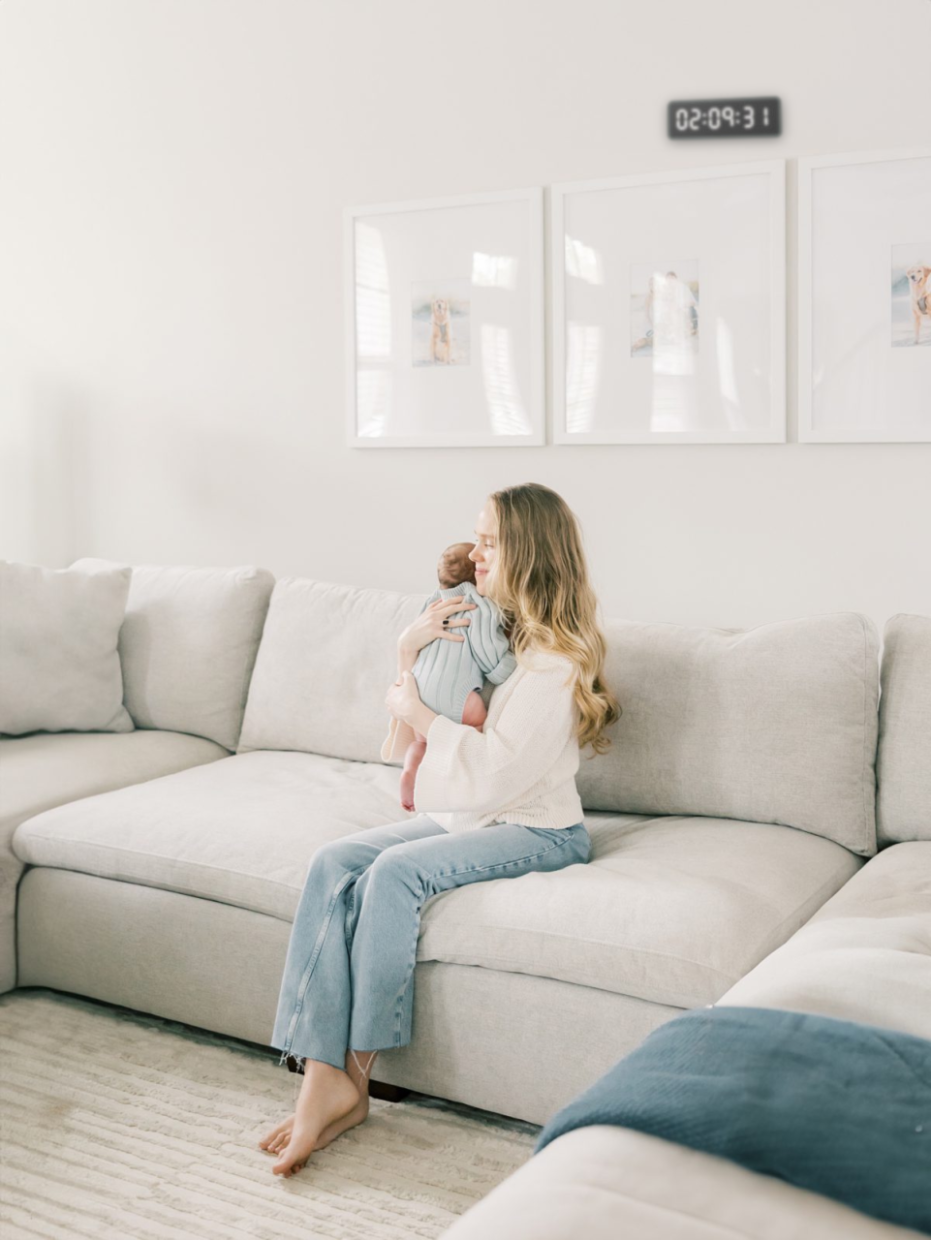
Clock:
2 h 09 min 31 s
